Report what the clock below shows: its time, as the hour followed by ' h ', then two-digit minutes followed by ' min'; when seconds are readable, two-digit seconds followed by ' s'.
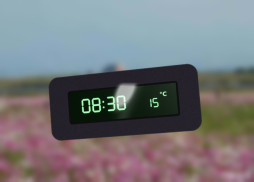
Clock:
8 h 30 min
